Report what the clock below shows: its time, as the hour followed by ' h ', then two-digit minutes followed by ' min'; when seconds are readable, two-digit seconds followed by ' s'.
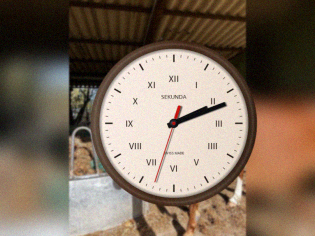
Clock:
2 h 11 min 33 s
